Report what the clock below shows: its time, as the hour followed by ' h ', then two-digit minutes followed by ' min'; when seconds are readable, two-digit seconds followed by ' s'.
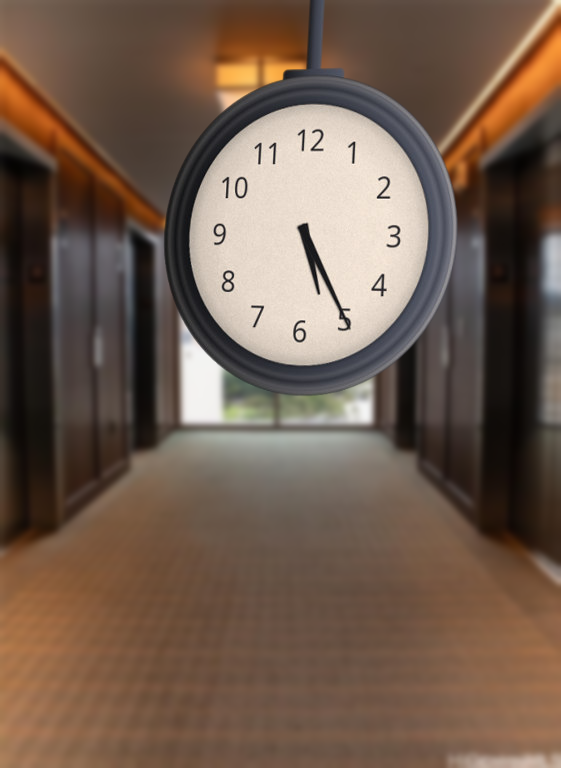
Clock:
5 h 25 min
